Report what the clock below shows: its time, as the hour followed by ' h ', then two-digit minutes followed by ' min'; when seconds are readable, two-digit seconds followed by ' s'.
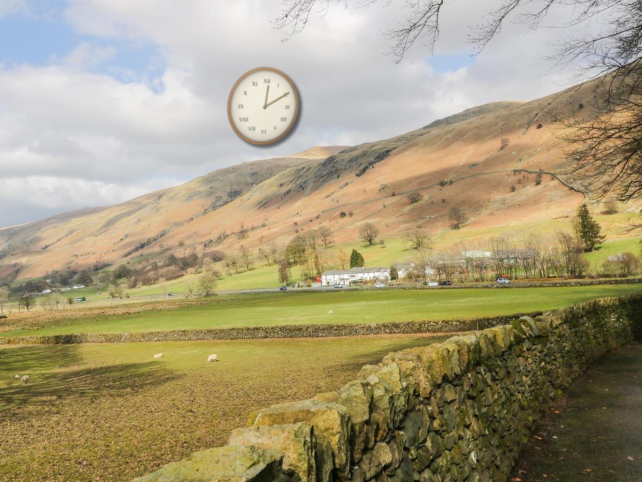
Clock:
12 h 10 min
